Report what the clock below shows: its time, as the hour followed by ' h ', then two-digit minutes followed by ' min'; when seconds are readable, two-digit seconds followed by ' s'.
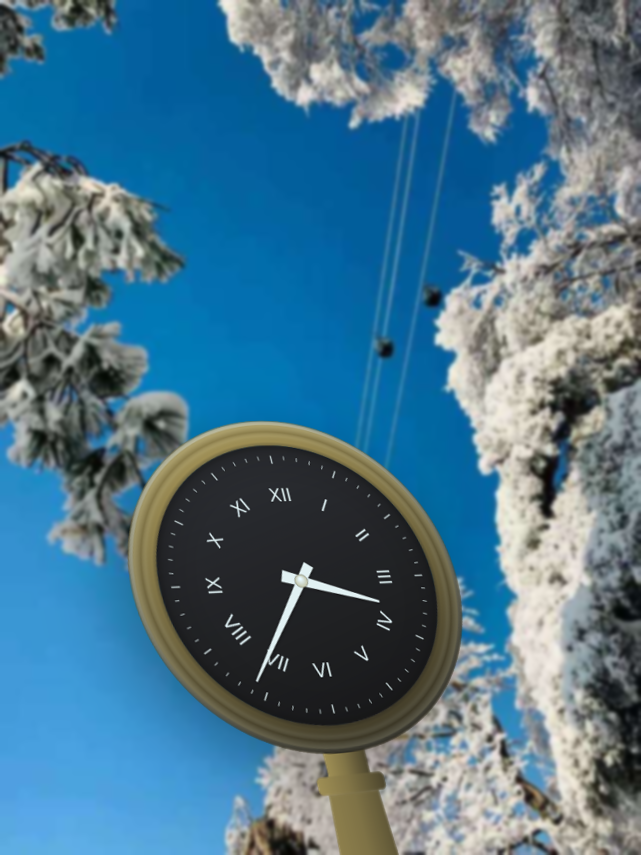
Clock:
3 h 36 min
